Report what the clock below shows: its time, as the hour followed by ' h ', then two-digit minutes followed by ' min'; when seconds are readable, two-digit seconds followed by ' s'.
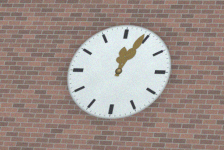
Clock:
12 h 04 min
